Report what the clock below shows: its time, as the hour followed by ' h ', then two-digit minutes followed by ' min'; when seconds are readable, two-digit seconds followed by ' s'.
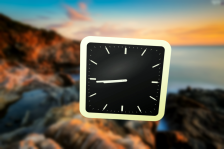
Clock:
8 h 44 min
